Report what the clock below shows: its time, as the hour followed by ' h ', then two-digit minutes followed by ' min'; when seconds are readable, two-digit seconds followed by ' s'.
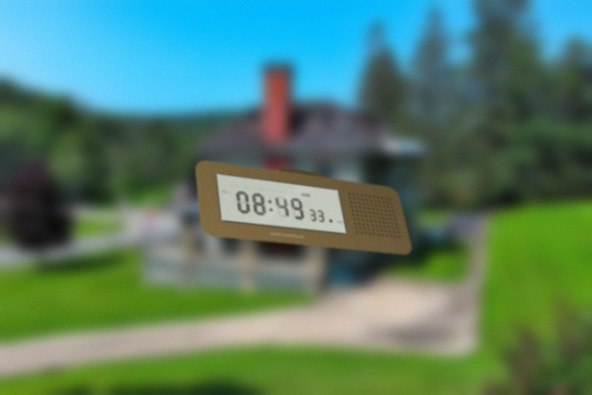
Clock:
8 h 49 min 33 s
